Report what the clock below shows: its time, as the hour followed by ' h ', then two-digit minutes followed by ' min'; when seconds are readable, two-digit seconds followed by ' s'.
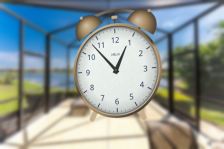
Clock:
12 h 53 min
